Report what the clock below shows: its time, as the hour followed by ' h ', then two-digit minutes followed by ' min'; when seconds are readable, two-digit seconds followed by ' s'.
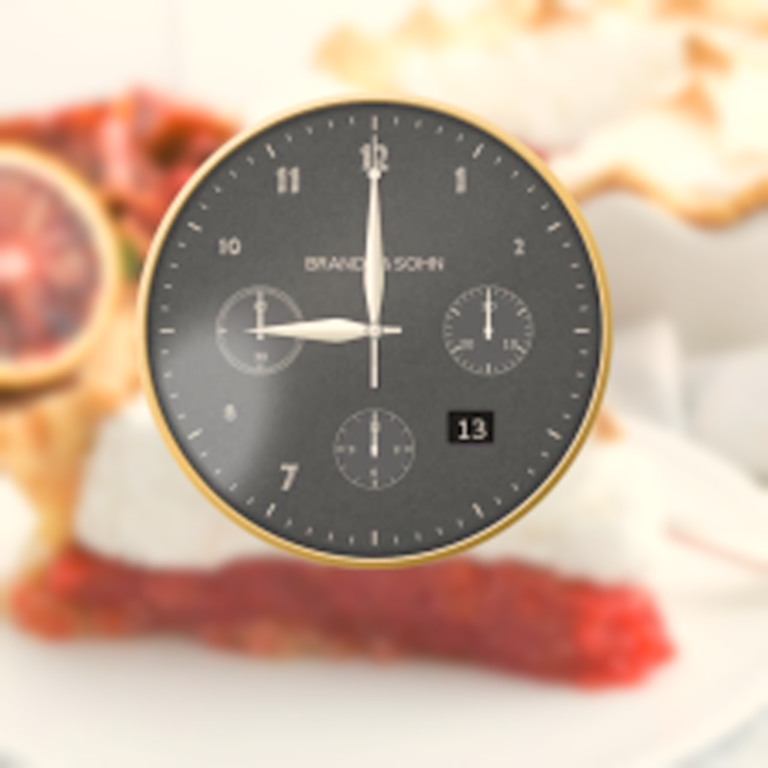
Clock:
9 h 00 min
